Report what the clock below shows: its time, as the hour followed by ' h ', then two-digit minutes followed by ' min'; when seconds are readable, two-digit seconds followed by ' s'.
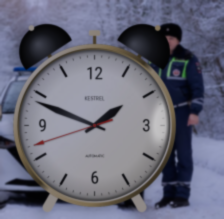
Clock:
1 h 48 min 42 s
